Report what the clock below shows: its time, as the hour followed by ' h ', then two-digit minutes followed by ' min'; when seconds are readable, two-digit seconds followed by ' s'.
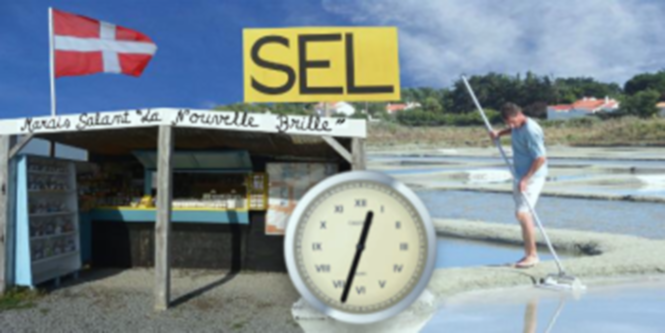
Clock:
12 h 33 min
